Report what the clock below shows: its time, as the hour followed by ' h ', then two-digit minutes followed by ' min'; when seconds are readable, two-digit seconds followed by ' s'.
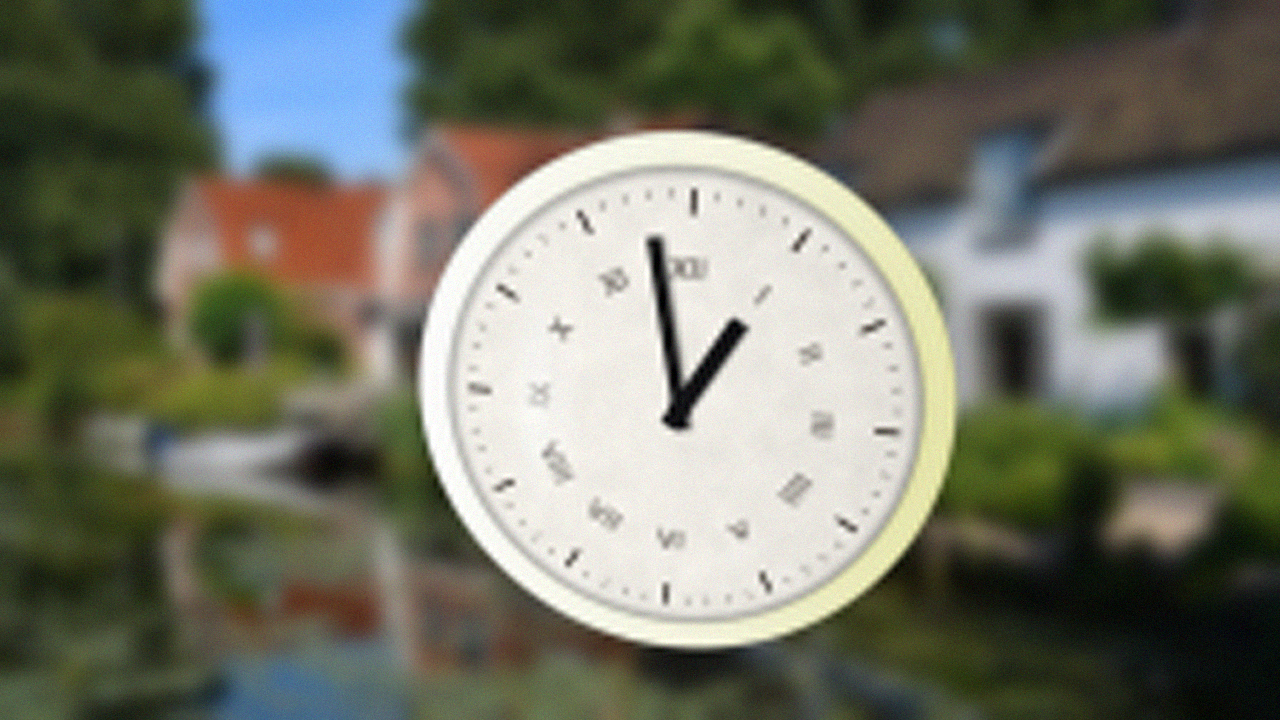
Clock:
12 h 58 min
